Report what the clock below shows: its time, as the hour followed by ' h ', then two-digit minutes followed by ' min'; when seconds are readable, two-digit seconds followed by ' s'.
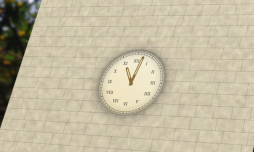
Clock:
11 h 02 min
